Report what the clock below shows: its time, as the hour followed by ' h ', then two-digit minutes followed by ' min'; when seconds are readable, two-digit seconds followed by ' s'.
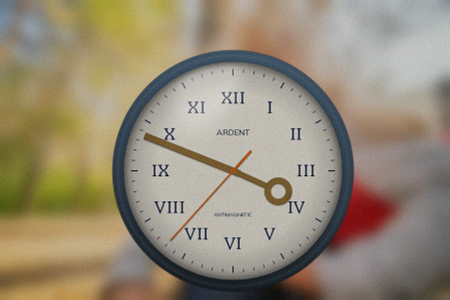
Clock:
3 h 48 min 37 s
